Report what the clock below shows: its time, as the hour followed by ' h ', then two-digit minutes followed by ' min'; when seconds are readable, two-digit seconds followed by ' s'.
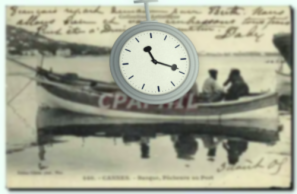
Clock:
11 h 19 min
